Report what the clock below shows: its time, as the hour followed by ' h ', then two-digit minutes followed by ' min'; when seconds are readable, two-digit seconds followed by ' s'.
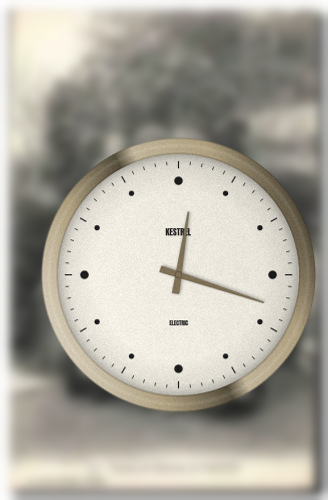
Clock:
12 h 18 min
